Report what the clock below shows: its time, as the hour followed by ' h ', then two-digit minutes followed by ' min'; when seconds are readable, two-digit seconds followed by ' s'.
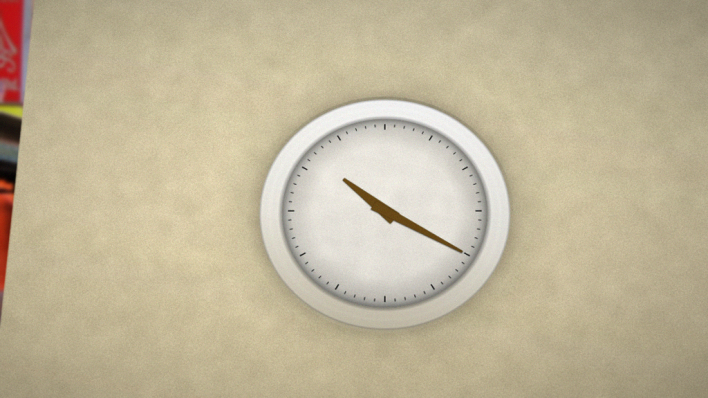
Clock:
10 h 20 min
